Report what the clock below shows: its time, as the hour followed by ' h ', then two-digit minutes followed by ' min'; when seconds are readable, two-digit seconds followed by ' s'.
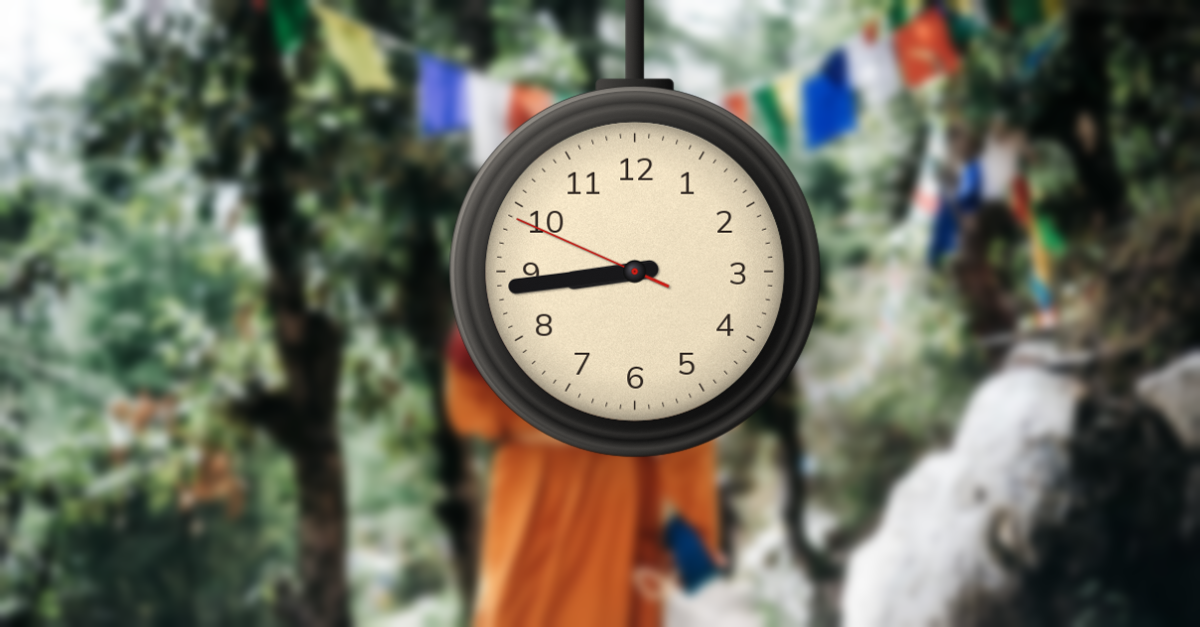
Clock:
8 h 43 min 49 s
